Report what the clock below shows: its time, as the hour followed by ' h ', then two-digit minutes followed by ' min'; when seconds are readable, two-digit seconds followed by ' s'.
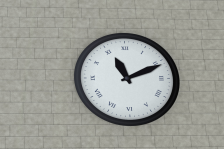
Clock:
11 h 11 min
